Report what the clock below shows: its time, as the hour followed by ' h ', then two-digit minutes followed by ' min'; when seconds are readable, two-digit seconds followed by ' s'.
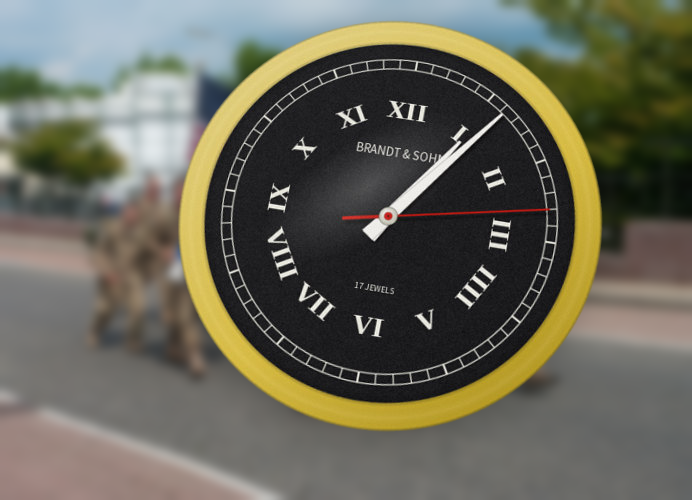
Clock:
1 h 06 min 13 s
